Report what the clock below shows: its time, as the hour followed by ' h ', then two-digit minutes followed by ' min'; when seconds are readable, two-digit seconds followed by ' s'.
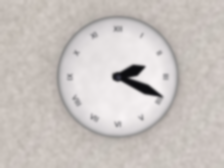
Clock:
2 h 19 min
